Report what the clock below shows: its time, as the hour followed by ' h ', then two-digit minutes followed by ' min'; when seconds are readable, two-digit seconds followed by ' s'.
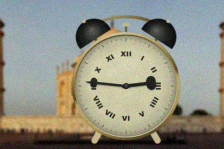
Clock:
2 h 46 min
